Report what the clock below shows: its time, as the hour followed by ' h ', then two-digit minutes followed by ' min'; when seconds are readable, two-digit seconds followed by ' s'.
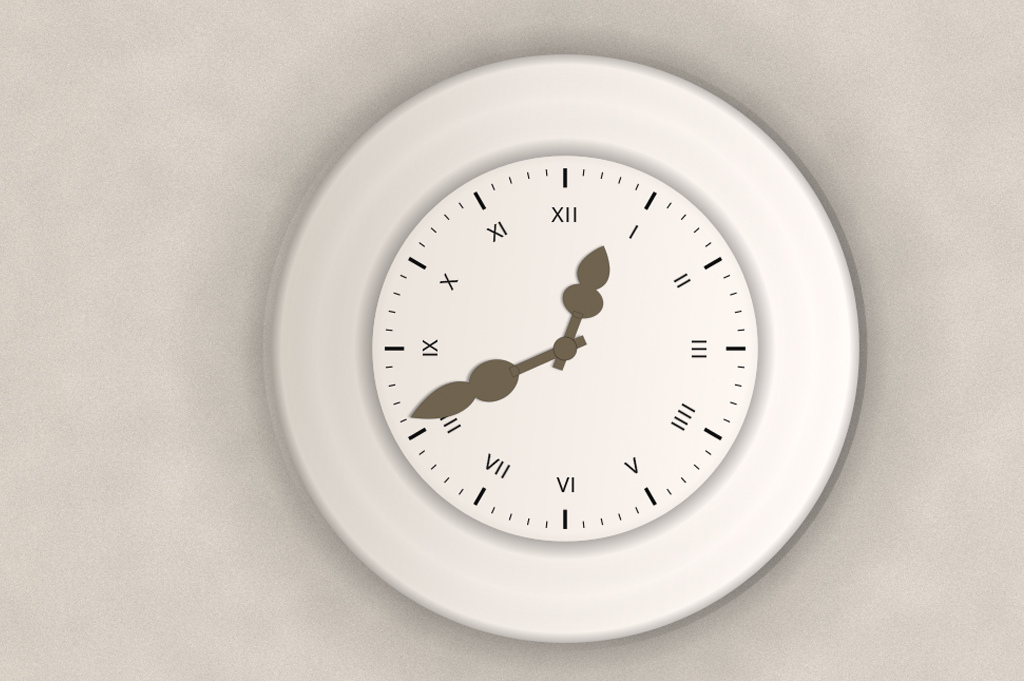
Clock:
12 h 41 min
